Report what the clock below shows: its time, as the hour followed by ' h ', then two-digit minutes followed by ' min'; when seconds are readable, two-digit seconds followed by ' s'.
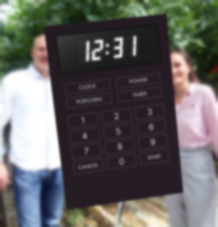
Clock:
12 h 31 min
